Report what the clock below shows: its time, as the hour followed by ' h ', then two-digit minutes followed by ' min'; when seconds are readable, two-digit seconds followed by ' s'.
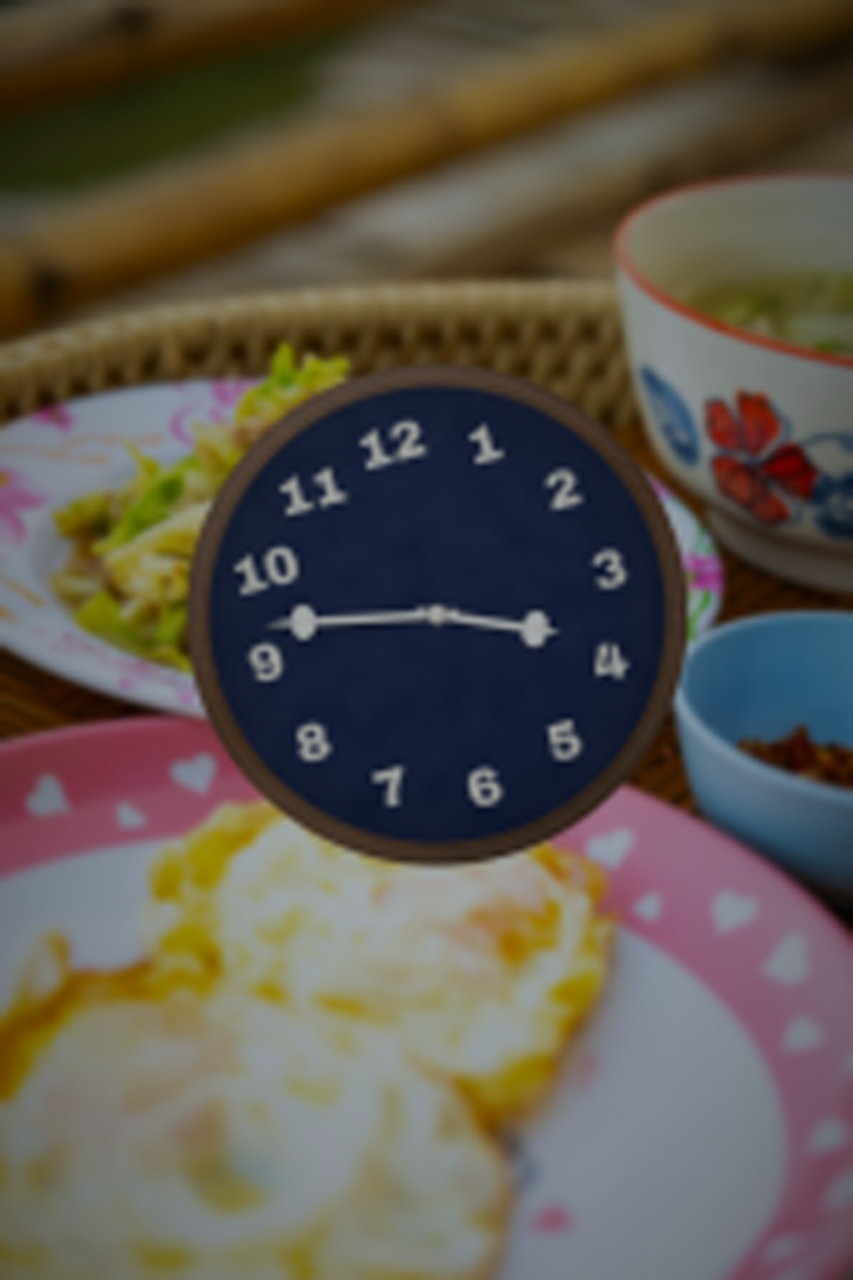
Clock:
3 h 47 min
